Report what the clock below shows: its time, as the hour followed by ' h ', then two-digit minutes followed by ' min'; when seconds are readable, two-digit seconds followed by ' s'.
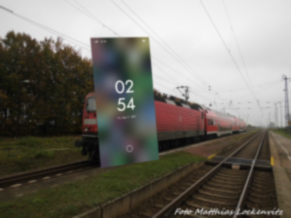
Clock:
2 h 54 min
